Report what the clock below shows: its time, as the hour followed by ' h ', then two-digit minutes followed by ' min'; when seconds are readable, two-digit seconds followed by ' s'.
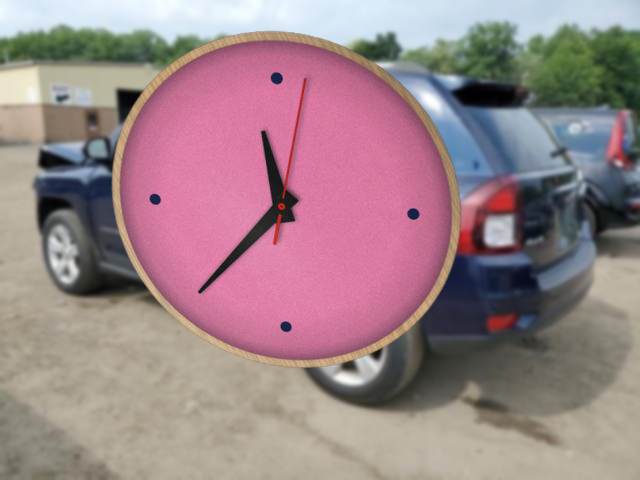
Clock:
11 h 37 min 02 s
